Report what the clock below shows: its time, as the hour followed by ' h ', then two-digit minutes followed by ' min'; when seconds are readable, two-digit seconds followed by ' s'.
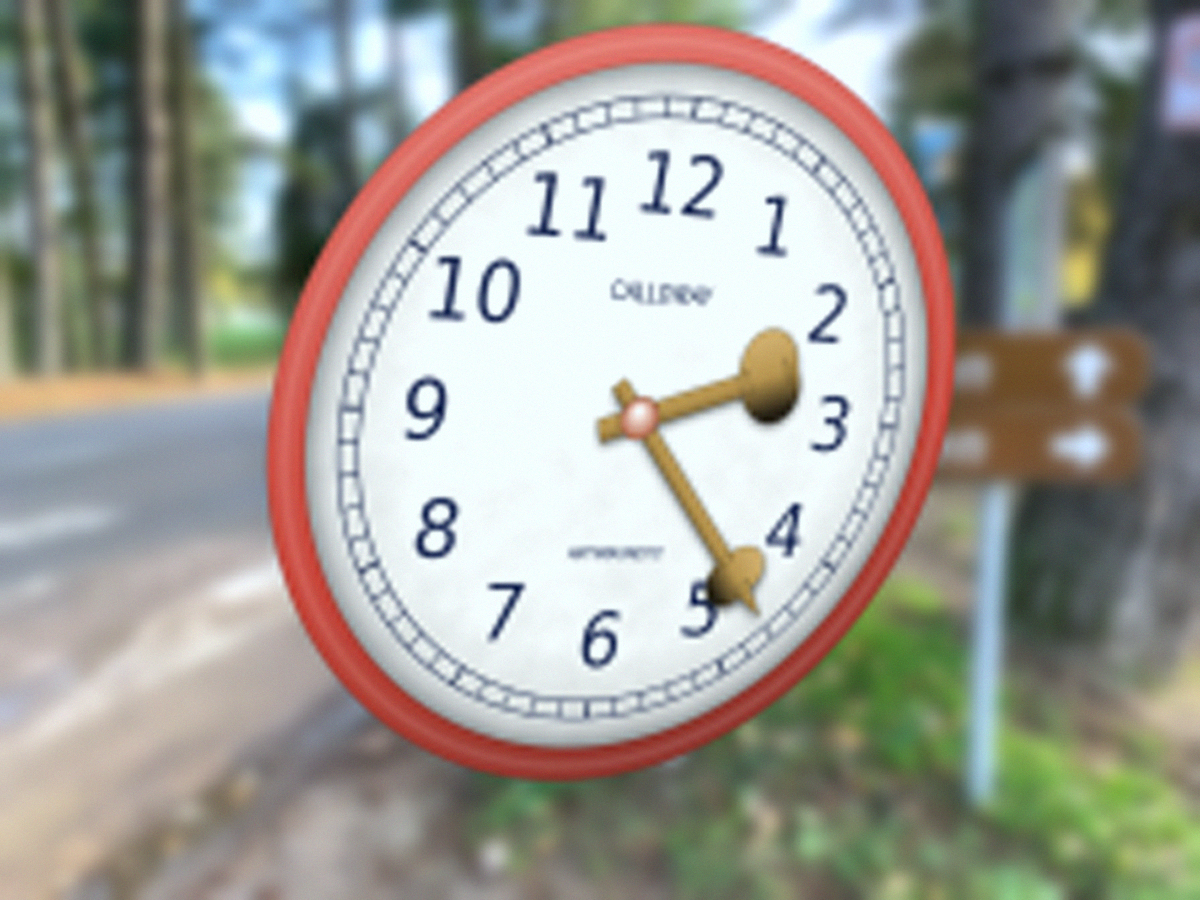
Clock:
2 h 23 min
